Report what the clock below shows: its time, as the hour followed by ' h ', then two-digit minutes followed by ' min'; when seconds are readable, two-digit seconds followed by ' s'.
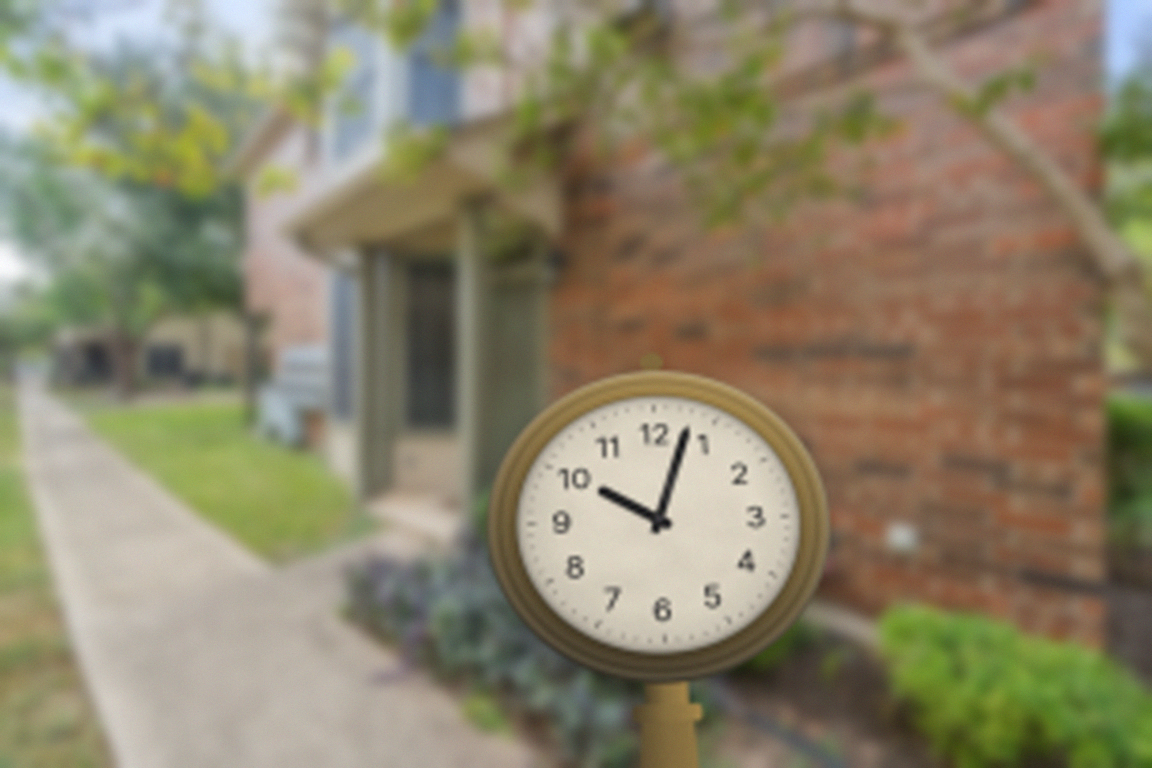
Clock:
10 h 03 min
